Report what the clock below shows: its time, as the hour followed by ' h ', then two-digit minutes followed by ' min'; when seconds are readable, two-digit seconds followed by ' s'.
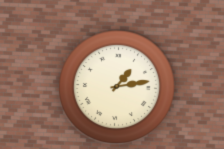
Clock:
1 h 13 min
